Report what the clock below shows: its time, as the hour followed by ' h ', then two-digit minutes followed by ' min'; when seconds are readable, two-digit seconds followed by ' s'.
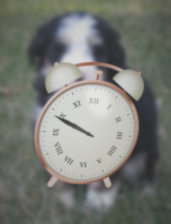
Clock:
9 h 49 min
